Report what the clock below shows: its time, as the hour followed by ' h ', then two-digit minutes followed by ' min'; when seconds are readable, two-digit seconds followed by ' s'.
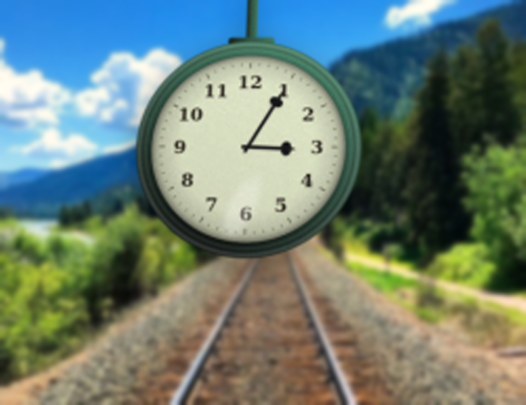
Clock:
3 h 05 min
